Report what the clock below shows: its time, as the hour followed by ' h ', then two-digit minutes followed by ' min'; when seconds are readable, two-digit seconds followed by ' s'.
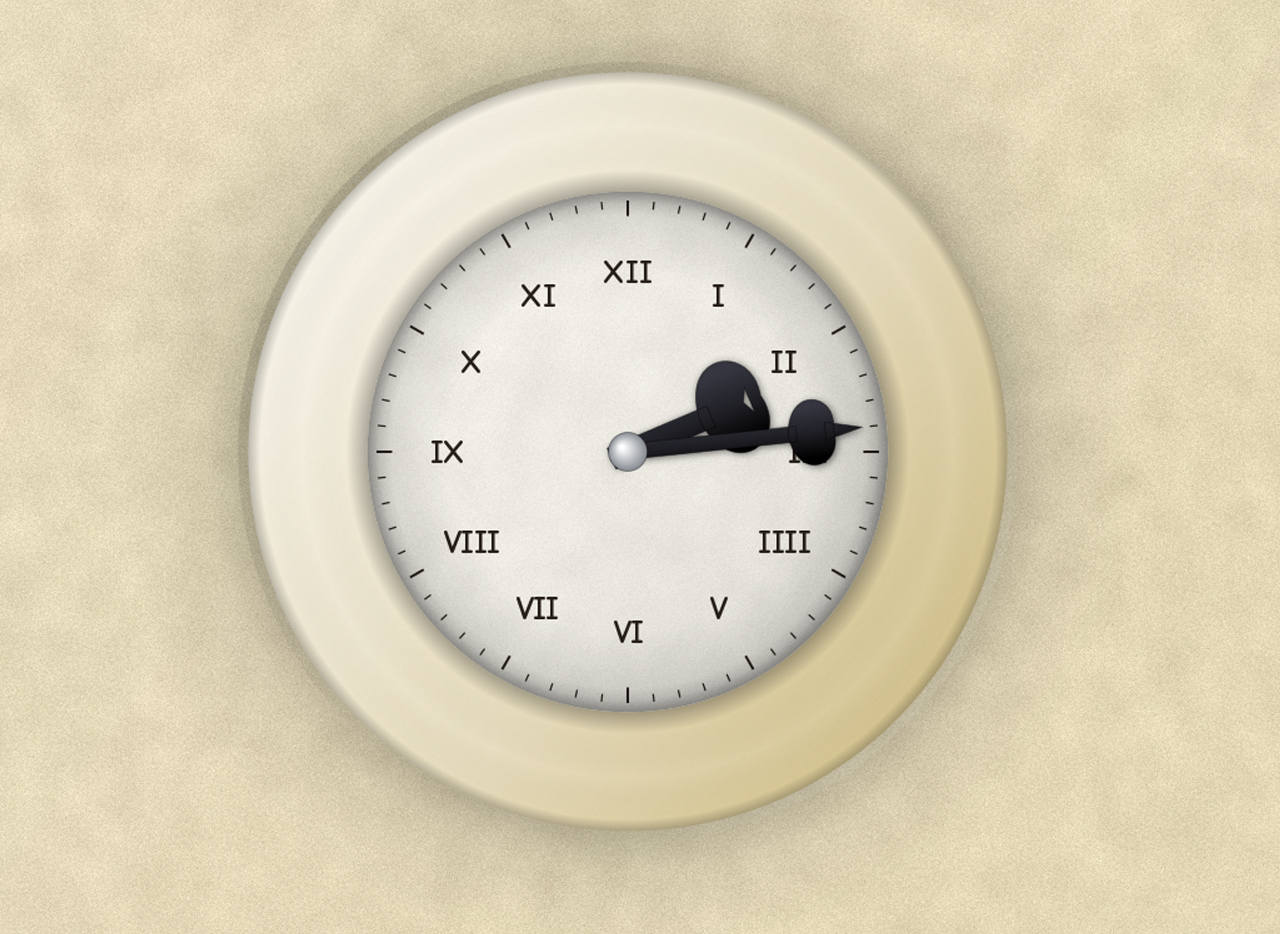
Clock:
2 h 14 min
